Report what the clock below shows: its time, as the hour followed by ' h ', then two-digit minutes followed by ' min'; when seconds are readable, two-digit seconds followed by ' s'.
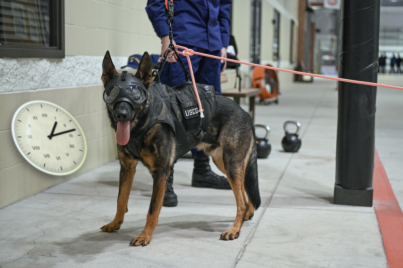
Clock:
1 h 13 min
